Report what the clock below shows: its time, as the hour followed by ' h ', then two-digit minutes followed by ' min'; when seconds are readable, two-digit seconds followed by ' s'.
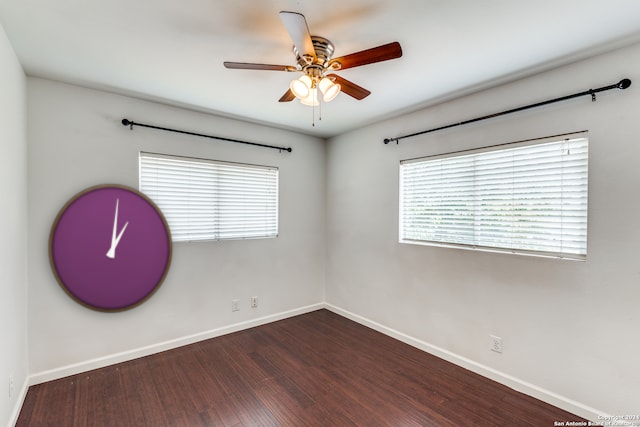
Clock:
1 h 01 min
